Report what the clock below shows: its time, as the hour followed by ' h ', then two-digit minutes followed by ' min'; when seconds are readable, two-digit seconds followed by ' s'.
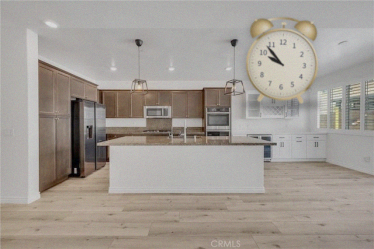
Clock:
9 h 53 min
